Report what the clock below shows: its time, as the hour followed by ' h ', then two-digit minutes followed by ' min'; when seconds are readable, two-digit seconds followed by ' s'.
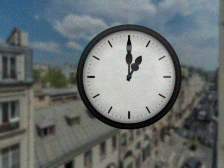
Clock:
1 h 00 min
